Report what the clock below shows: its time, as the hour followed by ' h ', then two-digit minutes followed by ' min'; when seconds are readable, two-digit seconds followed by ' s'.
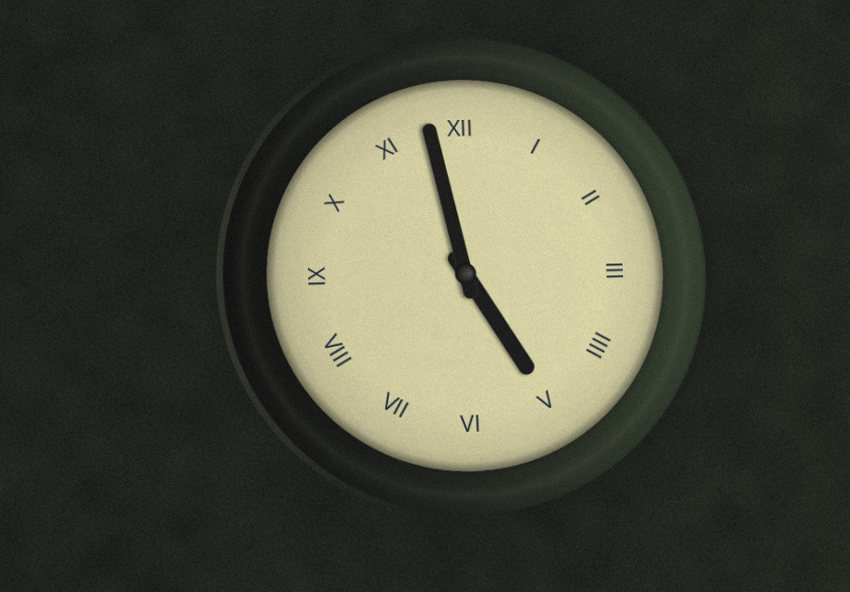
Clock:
4 h 58 min
